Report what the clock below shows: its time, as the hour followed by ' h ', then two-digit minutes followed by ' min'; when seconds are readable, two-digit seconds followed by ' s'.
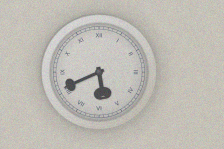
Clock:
5 h 41 min
